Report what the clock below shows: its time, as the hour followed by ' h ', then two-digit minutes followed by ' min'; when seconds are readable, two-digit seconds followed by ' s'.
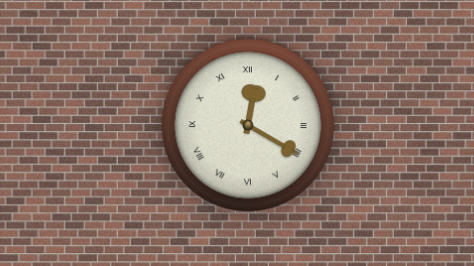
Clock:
12 h 20 min
